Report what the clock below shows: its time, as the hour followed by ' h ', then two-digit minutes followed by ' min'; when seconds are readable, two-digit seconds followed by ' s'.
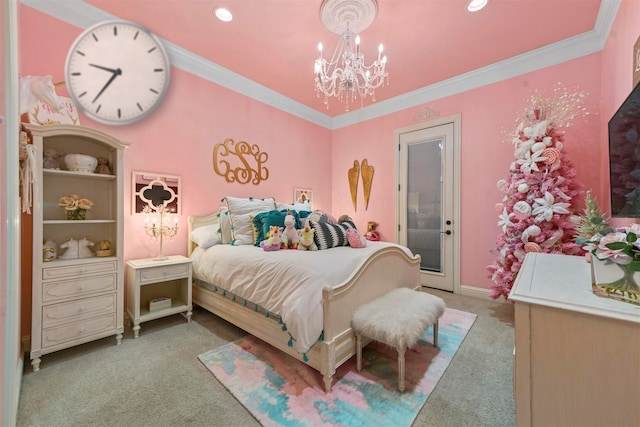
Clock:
9 h 37 min
